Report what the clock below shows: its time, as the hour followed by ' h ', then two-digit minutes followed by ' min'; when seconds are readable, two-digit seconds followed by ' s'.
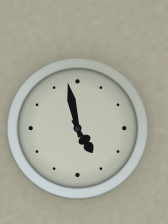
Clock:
4 h 58 min
